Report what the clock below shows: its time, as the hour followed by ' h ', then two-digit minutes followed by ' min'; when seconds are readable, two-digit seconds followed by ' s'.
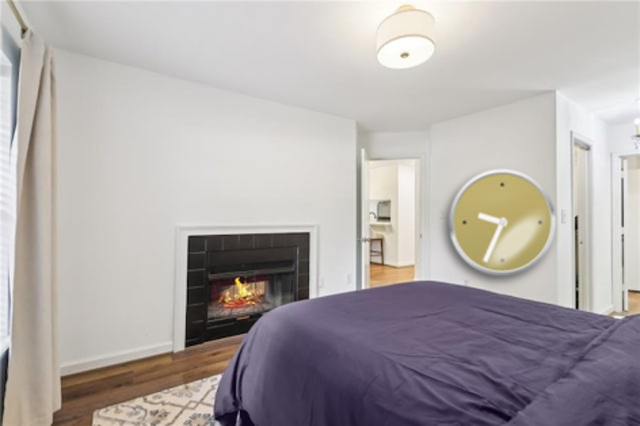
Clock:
9 h 34 min
